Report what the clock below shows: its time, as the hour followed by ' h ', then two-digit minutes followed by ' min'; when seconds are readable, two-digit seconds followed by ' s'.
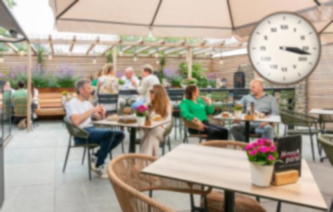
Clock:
3 h 17 min
